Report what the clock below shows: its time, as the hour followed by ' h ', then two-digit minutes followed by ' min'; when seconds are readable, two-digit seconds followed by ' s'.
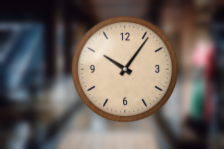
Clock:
10 h 06 min
